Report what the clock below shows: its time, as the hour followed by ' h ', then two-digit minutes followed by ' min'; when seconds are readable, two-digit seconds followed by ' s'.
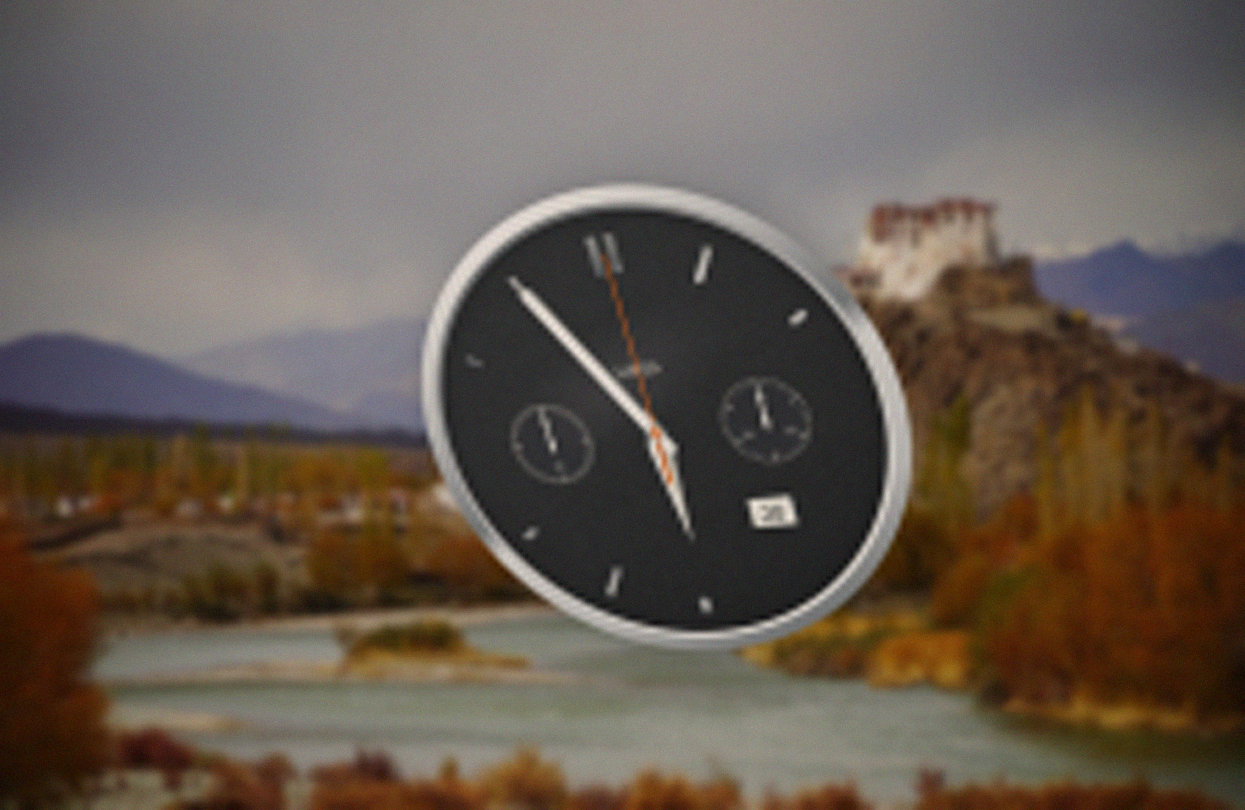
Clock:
5 h 55 min
